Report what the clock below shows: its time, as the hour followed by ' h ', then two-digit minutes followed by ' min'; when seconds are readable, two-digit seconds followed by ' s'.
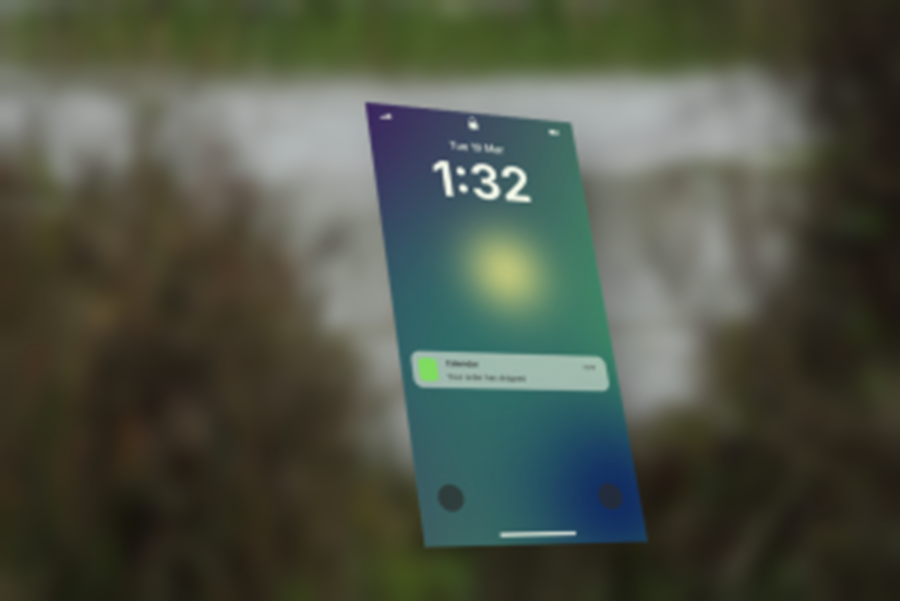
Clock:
1 h 32 min
